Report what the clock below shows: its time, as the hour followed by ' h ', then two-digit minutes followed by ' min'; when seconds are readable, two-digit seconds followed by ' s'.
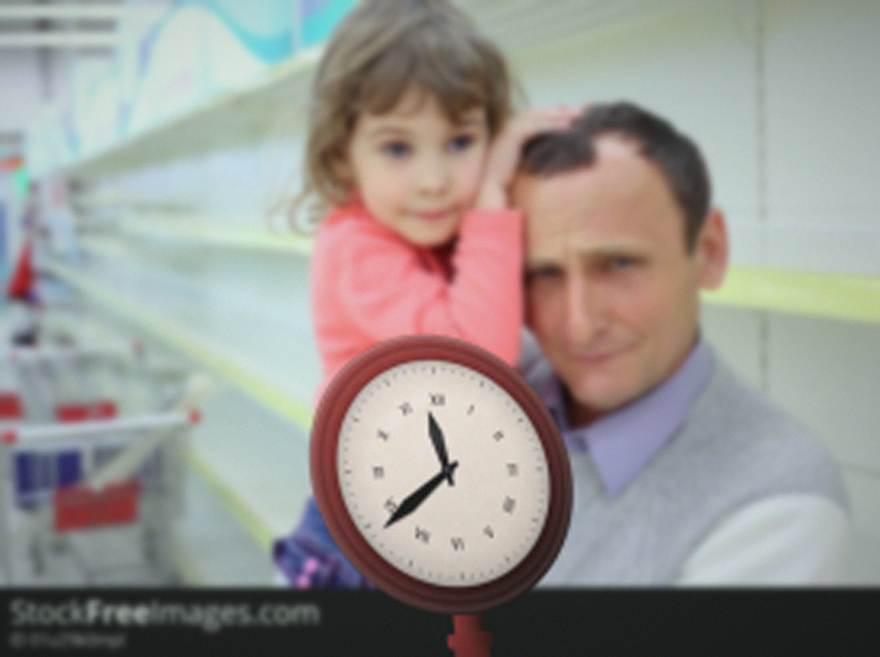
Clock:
11 h 39 min
